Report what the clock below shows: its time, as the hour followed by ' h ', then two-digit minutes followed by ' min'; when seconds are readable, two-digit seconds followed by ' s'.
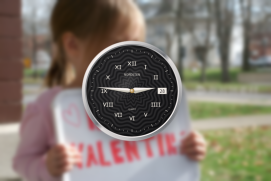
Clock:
2 h 46 min
